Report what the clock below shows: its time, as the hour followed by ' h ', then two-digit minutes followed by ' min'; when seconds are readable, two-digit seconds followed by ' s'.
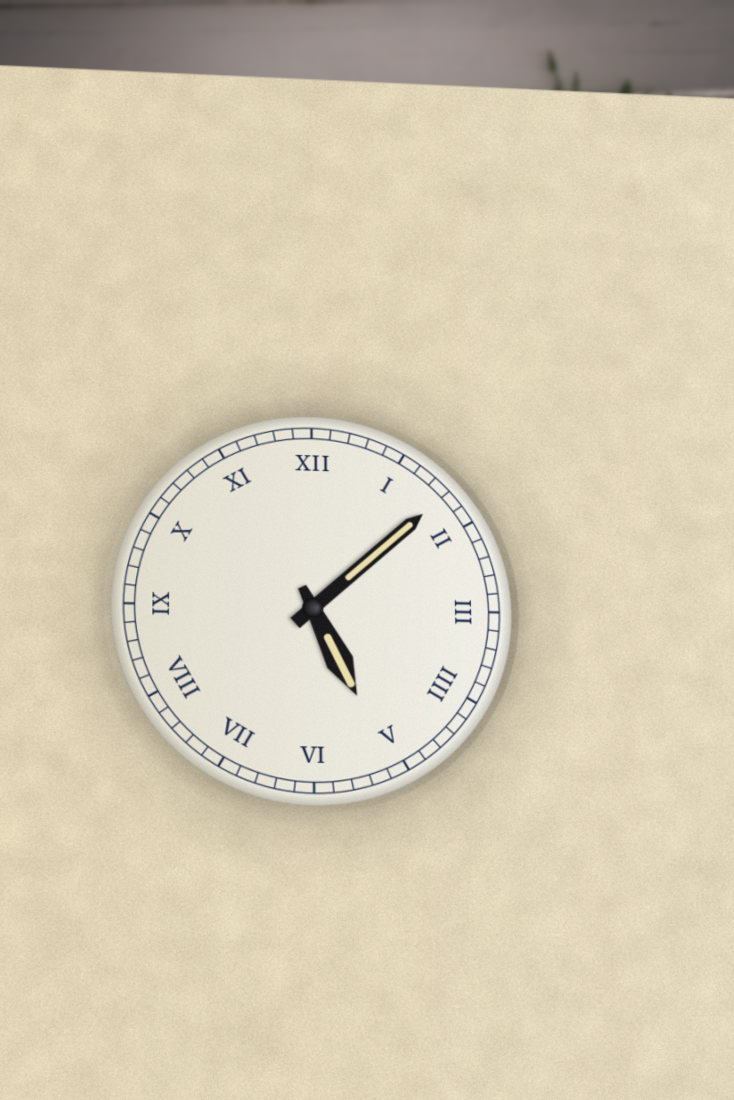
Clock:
5 h 08 min
